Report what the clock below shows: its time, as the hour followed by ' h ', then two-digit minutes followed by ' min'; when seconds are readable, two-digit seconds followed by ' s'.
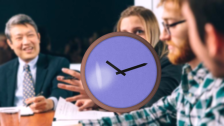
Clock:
10 h 12 min
